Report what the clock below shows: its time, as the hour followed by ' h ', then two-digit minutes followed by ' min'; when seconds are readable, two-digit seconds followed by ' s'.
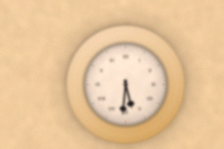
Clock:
5 h 31 min
